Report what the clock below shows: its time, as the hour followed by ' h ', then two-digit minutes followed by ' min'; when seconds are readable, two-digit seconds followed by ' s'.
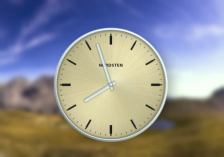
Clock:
7 h 57 min
